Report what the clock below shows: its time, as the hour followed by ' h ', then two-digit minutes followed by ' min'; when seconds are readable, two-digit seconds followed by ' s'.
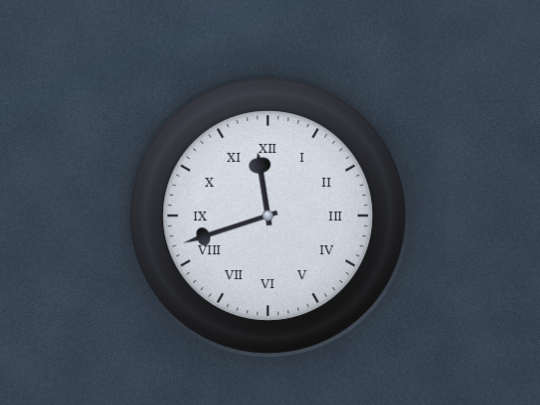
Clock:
11 h 42 min
